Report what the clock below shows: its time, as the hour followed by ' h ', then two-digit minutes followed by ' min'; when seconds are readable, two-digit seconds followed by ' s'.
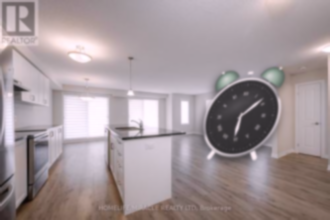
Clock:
6 h 08 min
